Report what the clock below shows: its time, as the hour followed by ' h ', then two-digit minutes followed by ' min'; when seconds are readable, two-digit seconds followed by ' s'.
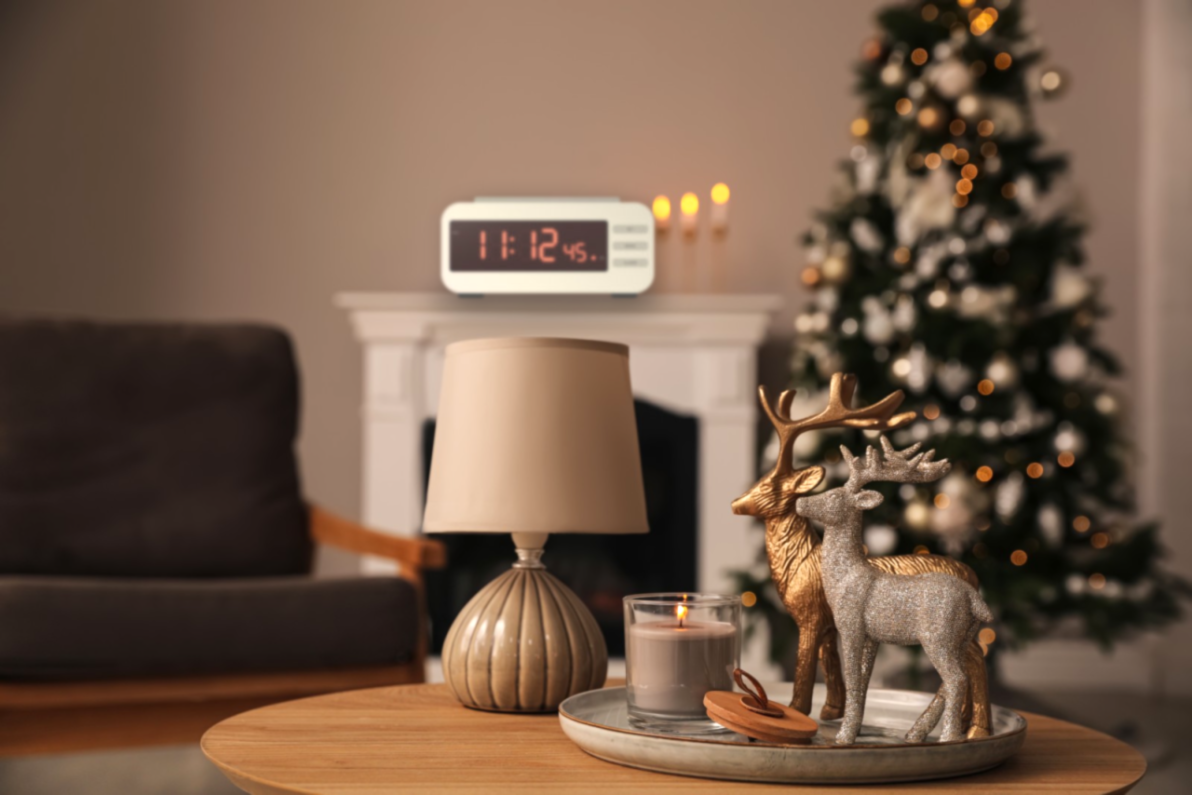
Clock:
11 h 12 min 45 s
